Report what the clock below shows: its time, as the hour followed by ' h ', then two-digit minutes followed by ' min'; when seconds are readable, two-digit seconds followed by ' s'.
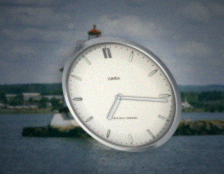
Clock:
7 h 16 min
